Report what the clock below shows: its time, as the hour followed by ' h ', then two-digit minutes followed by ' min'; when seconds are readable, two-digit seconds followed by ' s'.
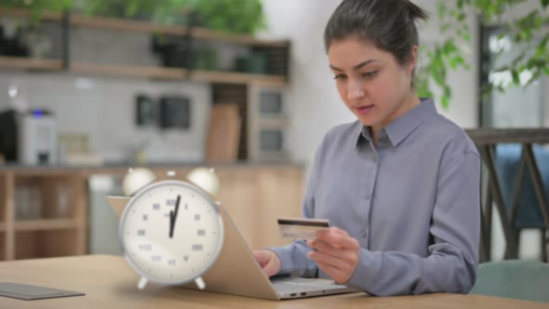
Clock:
12 h 02 min
